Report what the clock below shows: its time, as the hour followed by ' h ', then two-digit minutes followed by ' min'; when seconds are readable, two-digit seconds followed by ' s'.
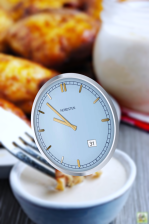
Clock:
9 h 53 min
